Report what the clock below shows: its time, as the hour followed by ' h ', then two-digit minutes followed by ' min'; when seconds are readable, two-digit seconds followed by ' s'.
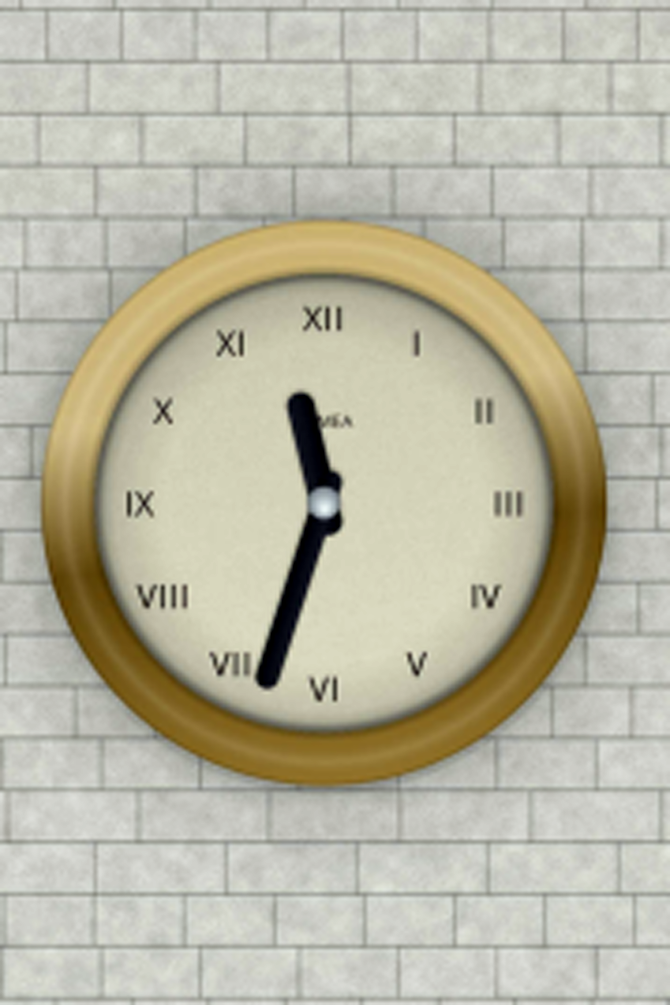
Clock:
11 h 33 min
